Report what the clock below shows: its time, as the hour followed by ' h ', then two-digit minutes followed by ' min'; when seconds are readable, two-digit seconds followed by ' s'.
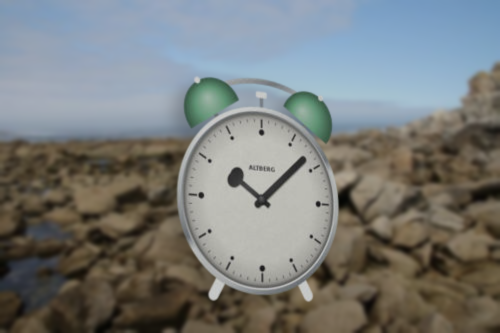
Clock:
10 h 08 min
